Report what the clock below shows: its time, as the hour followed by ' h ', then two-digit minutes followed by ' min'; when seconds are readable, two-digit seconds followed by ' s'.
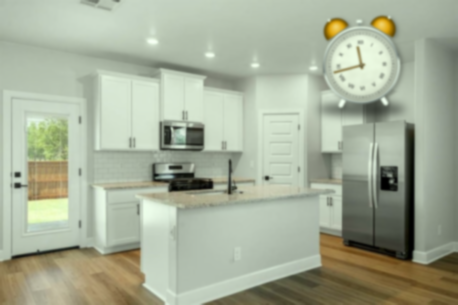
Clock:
11 h 43 min
